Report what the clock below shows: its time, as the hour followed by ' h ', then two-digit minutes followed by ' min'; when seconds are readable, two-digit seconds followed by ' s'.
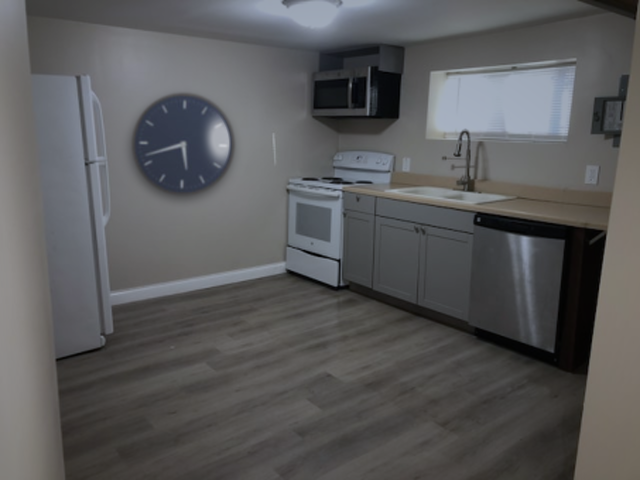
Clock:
5 h 42 min
